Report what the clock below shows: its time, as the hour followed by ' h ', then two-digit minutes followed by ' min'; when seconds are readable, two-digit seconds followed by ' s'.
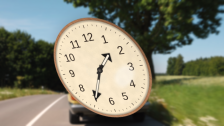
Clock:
1 h 35 min
